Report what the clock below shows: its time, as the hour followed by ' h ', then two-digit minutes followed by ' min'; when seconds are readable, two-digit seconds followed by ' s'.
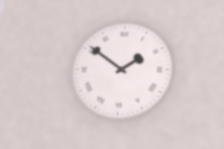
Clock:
1 h 51 min
